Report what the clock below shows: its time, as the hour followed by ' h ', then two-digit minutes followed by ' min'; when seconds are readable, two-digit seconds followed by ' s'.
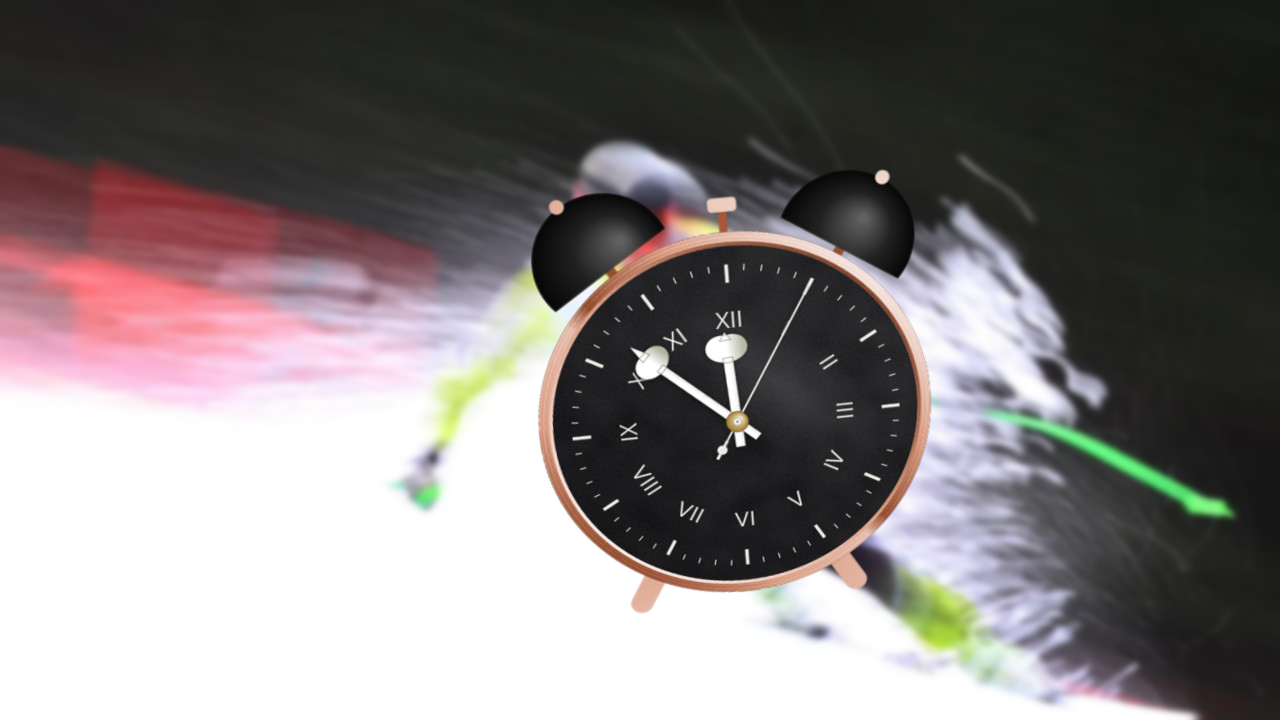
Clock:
11 h 52 min 05 s
